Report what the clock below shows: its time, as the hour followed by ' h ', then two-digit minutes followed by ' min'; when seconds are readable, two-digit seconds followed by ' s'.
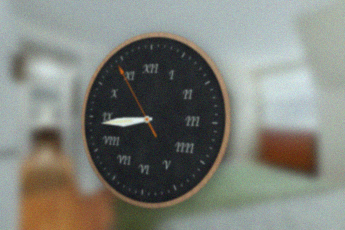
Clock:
8 h 43 min 54 s
